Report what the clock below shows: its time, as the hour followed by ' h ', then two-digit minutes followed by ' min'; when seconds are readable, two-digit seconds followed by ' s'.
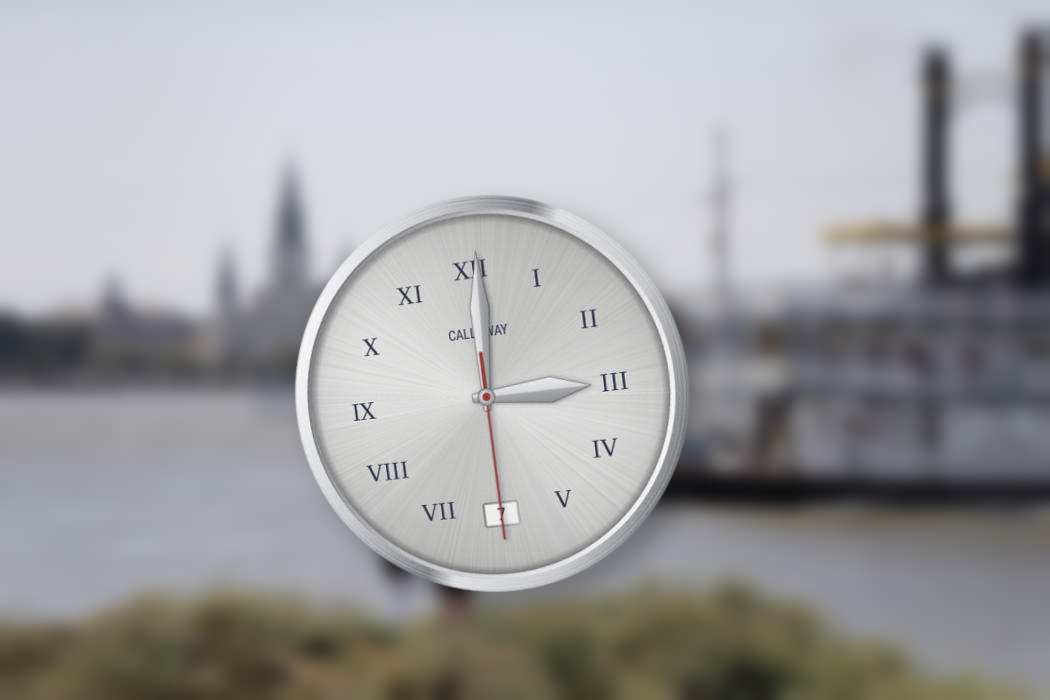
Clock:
3 h 00 min 30 s
